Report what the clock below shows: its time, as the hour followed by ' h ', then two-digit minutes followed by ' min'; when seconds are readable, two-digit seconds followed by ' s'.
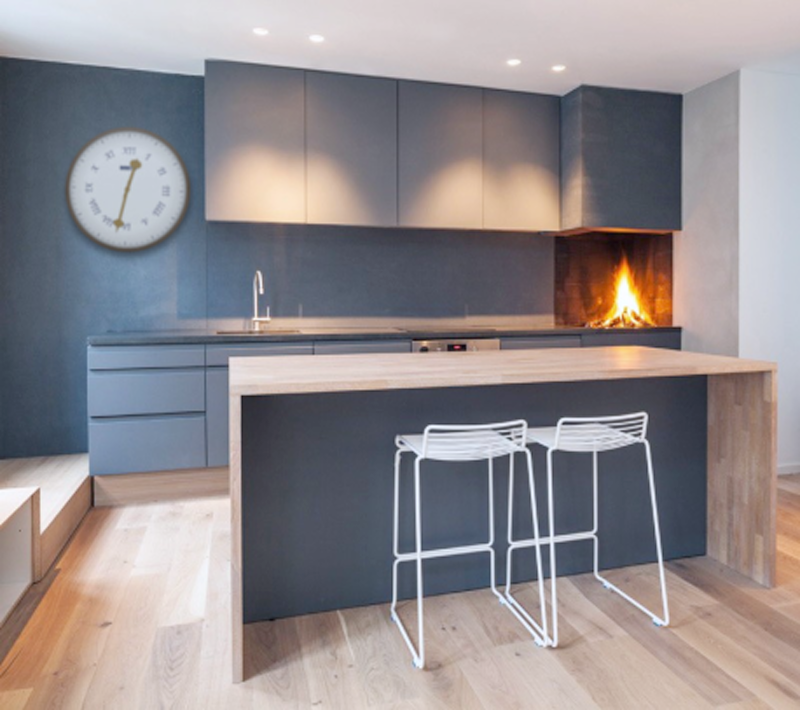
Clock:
12 h 32 min
